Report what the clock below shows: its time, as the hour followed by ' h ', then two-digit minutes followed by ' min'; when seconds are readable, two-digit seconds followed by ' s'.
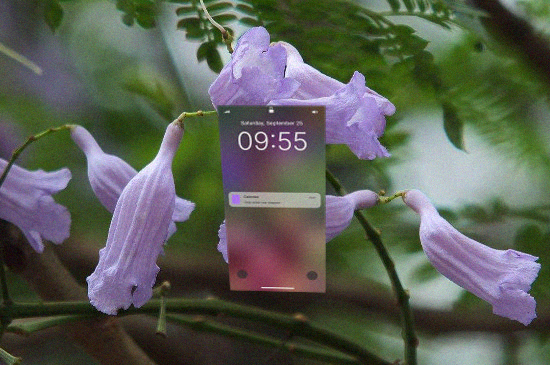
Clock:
9 h 55 min
